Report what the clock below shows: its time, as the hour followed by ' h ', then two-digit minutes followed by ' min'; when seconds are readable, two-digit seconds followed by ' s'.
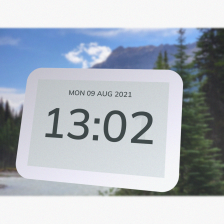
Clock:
13 h 02 min
